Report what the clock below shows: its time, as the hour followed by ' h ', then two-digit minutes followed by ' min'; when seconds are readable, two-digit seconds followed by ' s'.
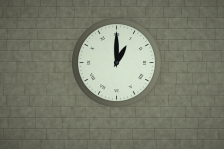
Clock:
1 h 00 min
